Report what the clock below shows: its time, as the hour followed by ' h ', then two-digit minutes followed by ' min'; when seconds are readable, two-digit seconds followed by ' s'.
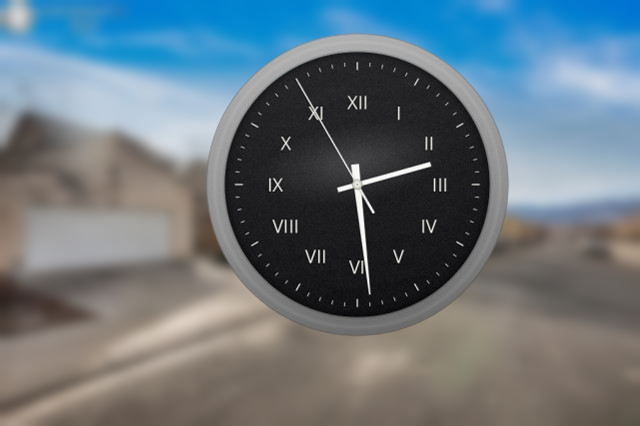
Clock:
2 h 28 min 55 s
